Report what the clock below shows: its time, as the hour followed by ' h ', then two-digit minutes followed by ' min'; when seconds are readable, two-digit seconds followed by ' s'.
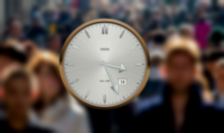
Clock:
3 h 26 min
